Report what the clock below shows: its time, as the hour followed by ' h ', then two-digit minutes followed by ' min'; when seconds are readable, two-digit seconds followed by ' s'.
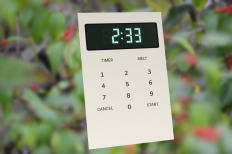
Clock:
2 h 33 min
